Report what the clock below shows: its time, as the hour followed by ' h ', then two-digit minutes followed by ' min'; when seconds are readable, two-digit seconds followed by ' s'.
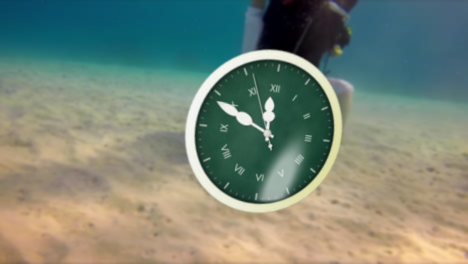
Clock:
11 h 48 min 56 s
